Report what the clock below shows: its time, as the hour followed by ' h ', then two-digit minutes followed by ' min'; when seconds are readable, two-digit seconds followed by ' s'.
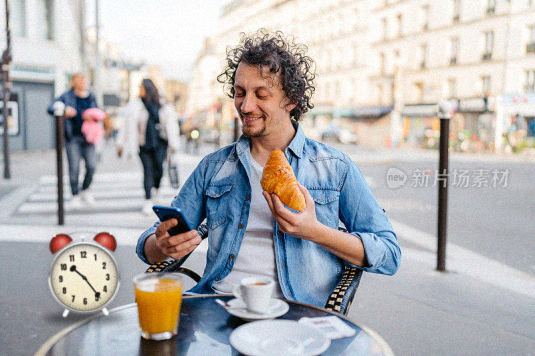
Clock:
10 h 24 min
